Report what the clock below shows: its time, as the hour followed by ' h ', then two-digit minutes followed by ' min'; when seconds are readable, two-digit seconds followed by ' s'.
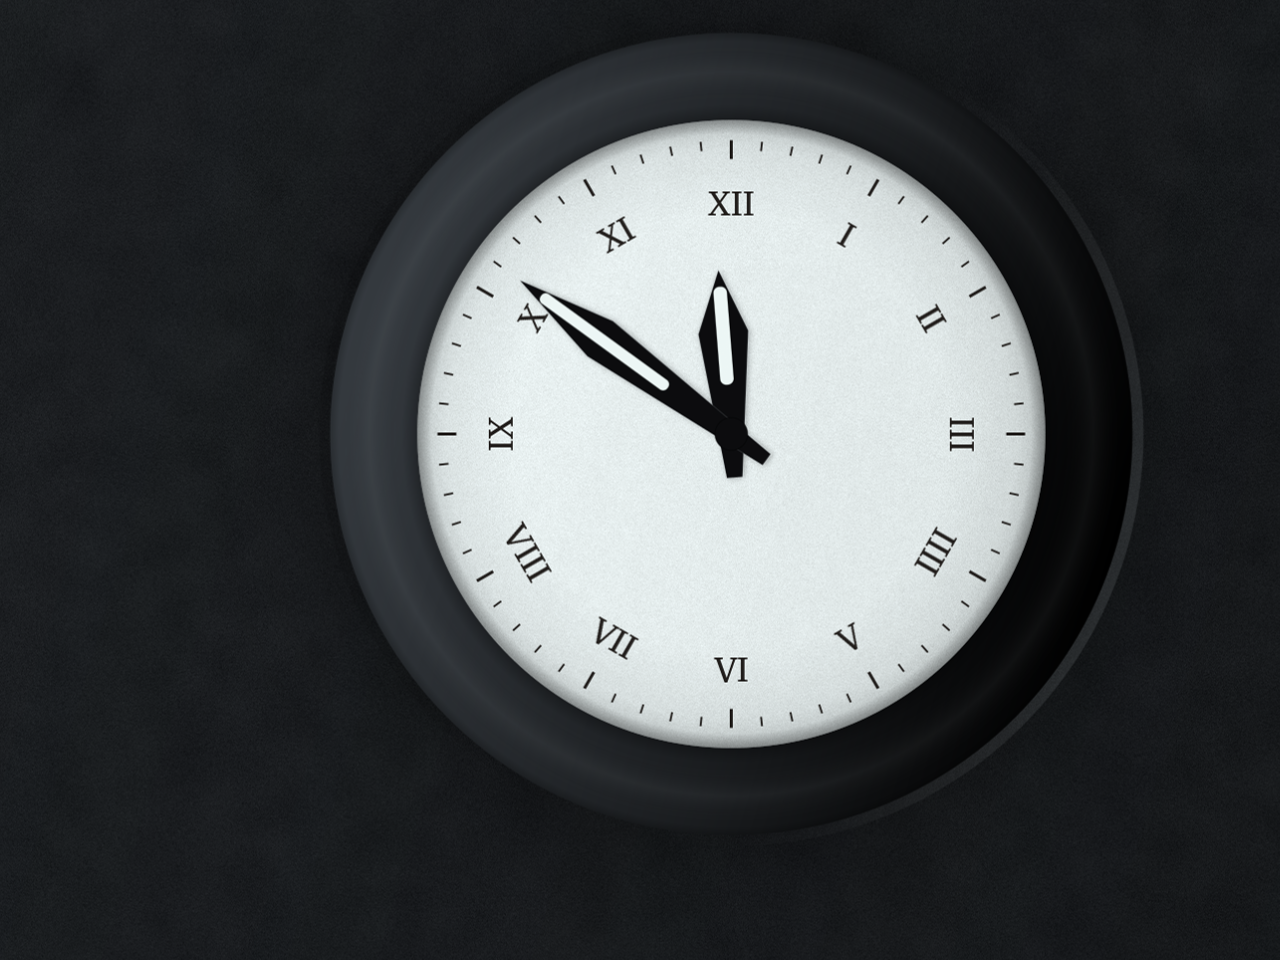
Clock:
11 h 51 min
